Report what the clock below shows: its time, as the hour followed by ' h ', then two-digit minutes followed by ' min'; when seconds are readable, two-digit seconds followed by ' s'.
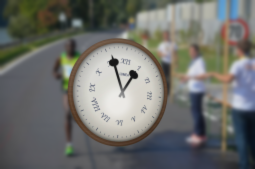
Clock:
12 h 56 min
